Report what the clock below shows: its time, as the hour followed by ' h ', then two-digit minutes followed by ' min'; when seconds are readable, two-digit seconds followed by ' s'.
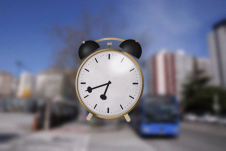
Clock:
6 h 42 min
